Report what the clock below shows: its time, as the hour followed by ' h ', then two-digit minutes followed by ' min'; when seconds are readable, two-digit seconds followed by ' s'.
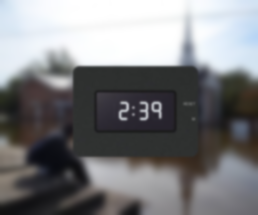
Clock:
2 h 39 min
